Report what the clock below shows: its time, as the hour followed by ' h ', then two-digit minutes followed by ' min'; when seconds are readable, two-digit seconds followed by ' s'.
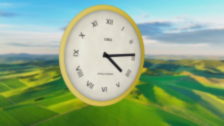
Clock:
4 h 14 min
